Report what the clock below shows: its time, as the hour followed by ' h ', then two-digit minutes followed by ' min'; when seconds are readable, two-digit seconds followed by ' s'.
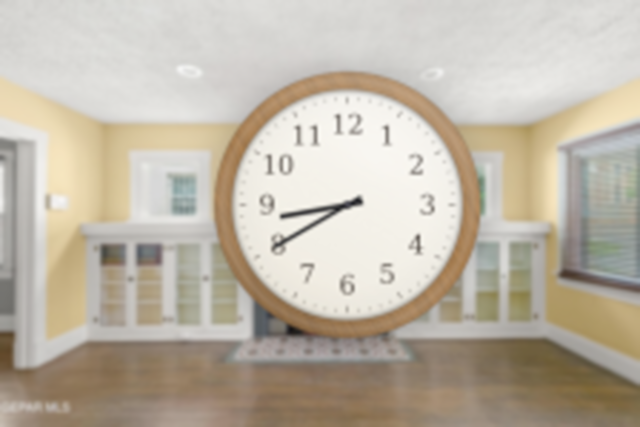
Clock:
8 h 40 min
